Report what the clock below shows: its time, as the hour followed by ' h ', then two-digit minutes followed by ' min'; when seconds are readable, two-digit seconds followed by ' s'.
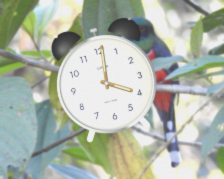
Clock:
4 h 01 min
